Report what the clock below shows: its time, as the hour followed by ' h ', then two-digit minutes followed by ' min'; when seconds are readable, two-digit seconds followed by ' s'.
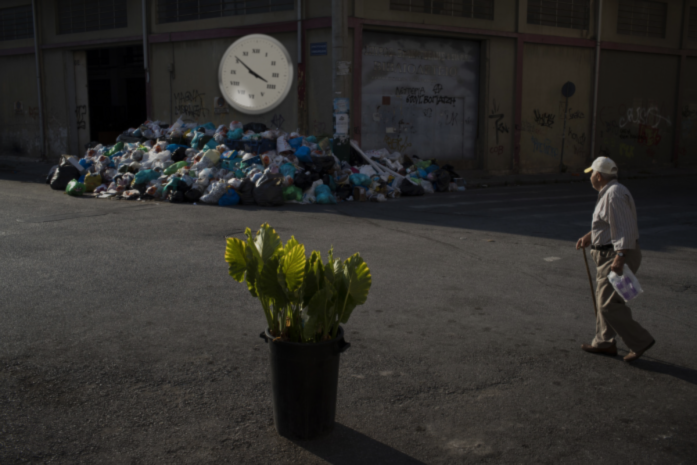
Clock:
3 h 51 min
